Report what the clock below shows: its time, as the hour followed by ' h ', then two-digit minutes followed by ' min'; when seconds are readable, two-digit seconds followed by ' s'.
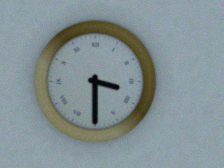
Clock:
3 h 30 min
